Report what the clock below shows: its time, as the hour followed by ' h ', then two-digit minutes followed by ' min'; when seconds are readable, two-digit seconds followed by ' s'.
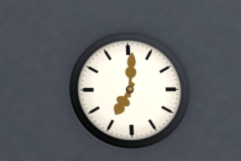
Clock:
7 h 01 min
